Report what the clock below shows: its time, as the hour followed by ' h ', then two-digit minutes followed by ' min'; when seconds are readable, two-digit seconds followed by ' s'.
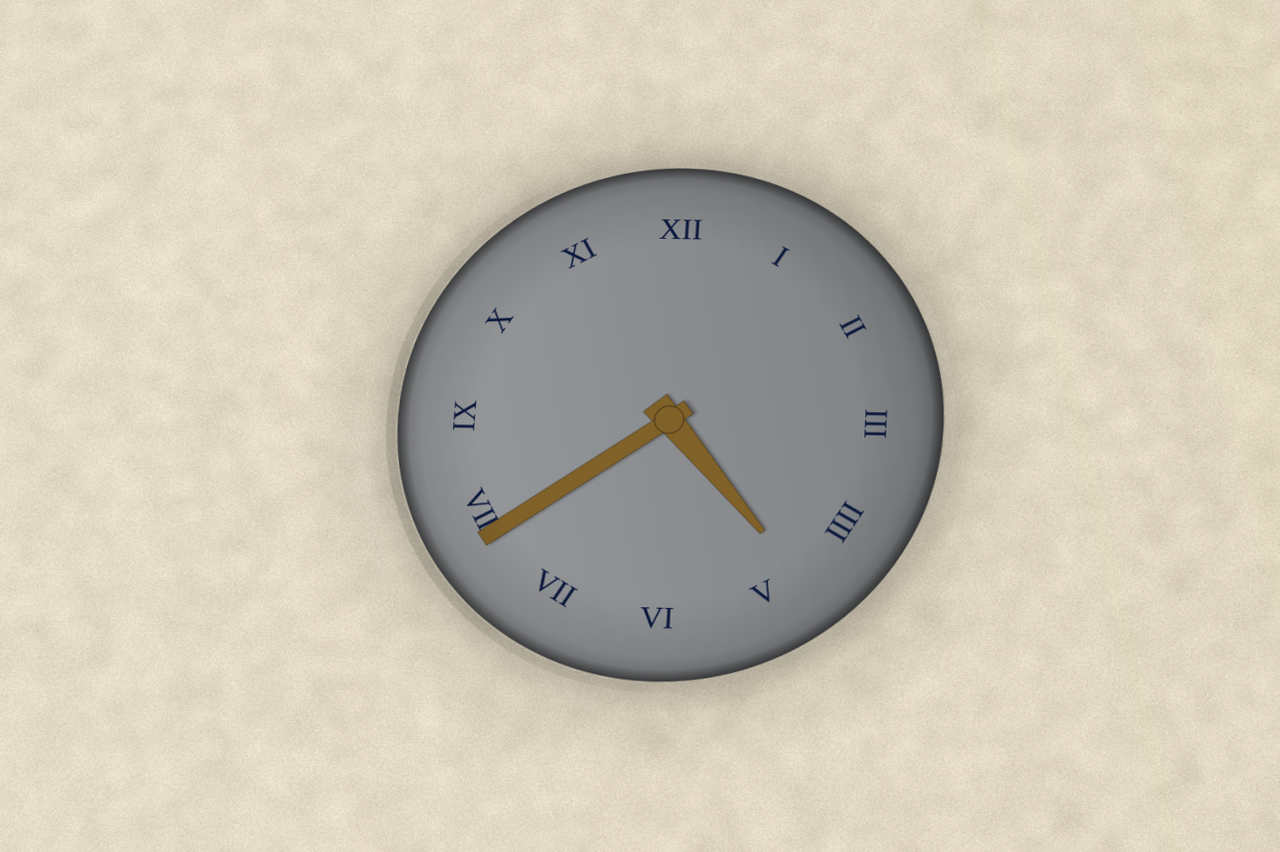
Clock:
4 h 39 min
